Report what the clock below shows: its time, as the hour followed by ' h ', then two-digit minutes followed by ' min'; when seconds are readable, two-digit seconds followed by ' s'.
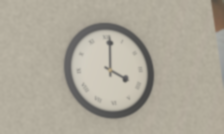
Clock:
4 h 01 min
